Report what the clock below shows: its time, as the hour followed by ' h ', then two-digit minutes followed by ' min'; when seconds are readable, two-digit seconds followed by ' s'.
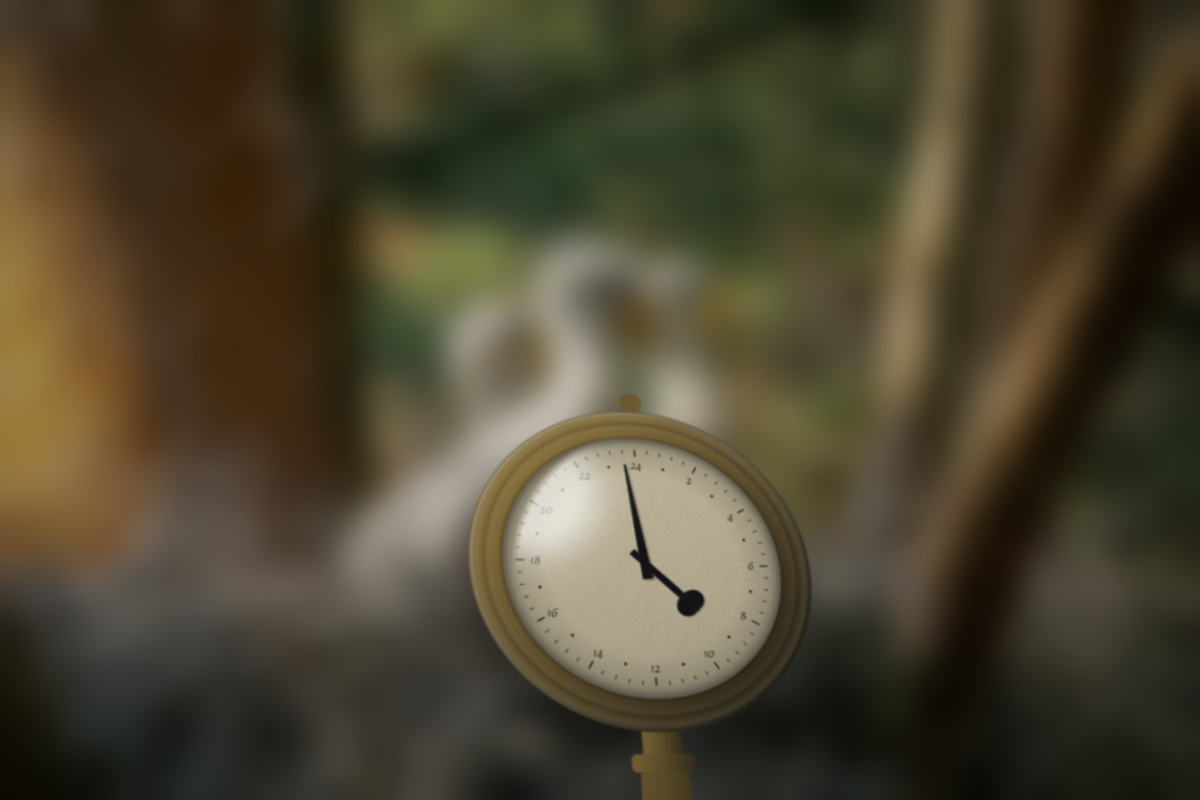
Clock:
8 h 59 min
